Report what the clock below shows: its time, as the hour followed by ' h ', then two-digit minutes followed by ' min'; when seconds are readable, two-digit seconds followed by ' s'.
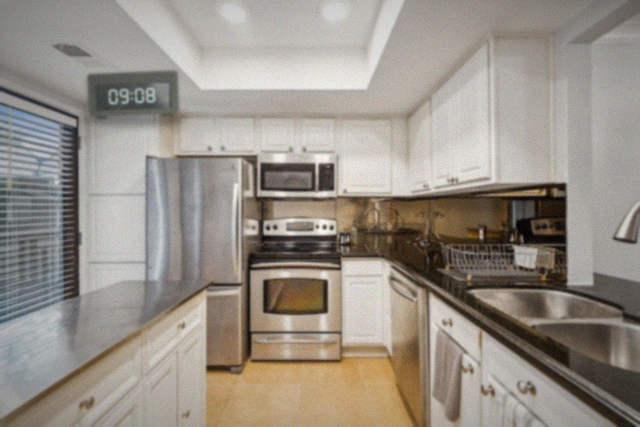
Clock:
9 h 08 min
